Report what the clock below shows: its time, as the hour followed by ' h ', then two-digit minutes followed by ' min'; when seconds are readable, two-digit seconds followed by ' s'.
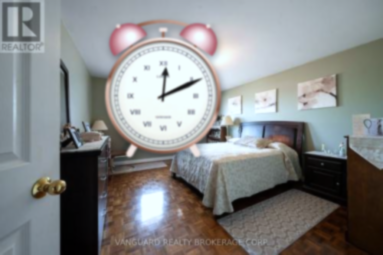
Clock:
12 h 11 min
